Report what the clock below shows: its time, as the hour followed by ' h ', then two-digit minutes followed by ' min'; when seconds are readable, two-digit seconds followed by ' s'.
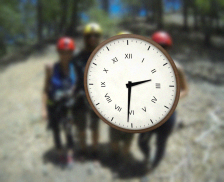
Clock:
2 h 31 min
